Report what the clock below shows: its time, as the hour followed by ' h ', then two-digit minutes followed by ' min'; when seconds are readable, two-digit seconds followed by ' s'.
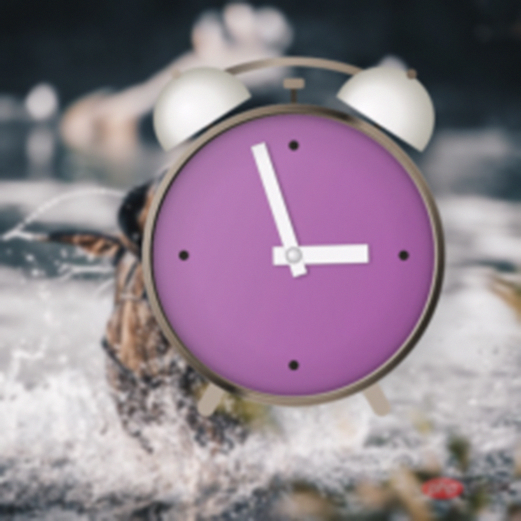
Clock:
2 h 57 min
